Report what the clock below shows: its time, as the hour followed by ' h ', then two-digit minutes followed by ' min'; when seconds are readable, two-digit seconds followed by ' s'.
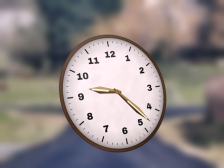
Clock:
9 h 23 min
